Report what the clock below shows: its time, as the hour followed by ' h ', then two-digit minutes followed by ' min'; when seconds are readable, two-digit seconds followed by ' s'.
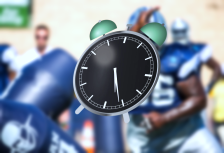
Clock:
5 h 26 min
